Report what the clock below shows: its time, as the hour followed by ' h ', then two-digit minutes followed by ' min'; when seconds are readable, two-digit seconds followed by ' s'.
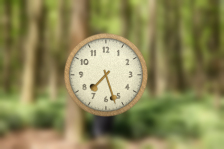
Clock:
7 h 27 min
